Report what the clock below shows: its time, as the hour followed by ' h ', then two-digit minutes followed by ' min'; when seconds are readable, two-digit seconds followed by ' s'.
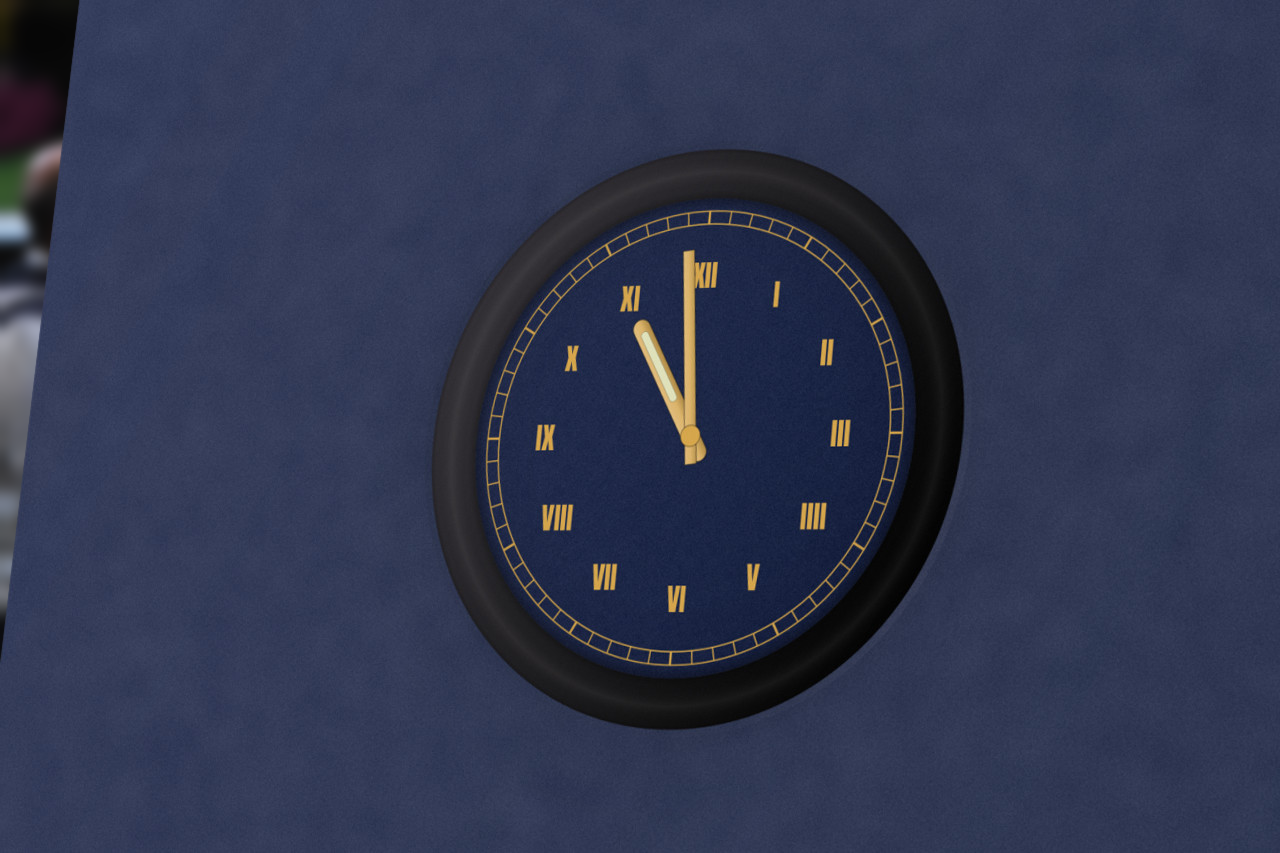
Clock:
10 h 59 min
